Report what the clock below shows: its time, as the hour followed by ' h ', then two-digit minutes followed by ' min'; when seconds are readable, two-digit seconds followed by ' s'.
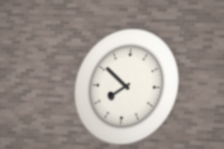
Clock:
7 h 51 min
